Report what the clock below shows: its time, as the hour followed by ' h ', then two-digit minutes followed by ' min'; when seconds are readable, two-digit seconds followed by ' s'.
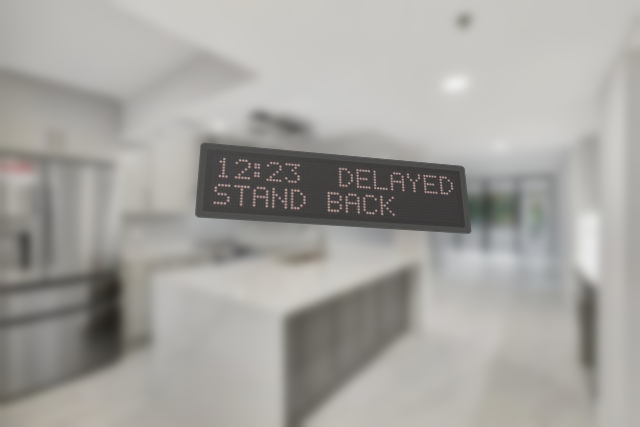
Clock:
12 h 23 min
